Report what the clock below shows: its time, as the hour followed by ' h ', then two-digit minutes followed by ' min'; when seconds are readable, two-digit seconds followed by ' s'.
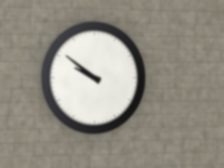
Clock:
9 h 51 min
